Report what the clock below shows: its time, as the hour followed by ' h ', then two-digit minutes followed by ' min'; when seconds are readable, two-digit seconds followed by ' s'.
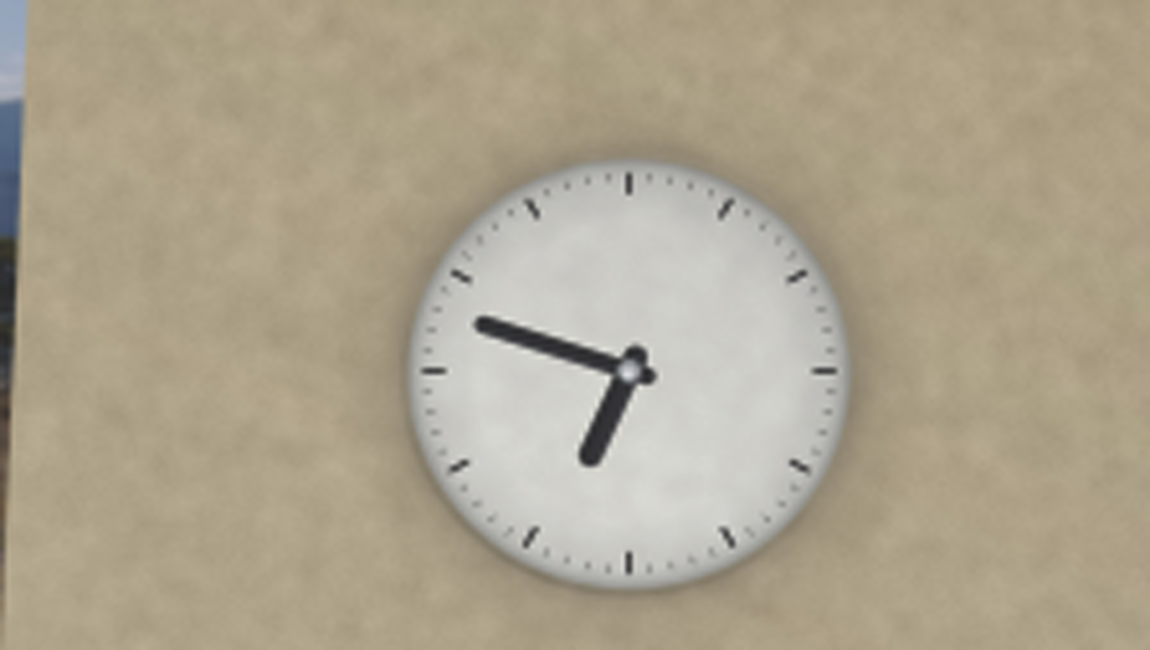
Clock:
6 h 48 min
